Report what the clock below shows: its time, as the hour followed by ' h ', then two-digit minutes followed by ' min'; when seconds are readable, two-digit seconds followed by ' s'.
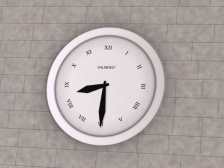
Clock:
8 h 30 min
